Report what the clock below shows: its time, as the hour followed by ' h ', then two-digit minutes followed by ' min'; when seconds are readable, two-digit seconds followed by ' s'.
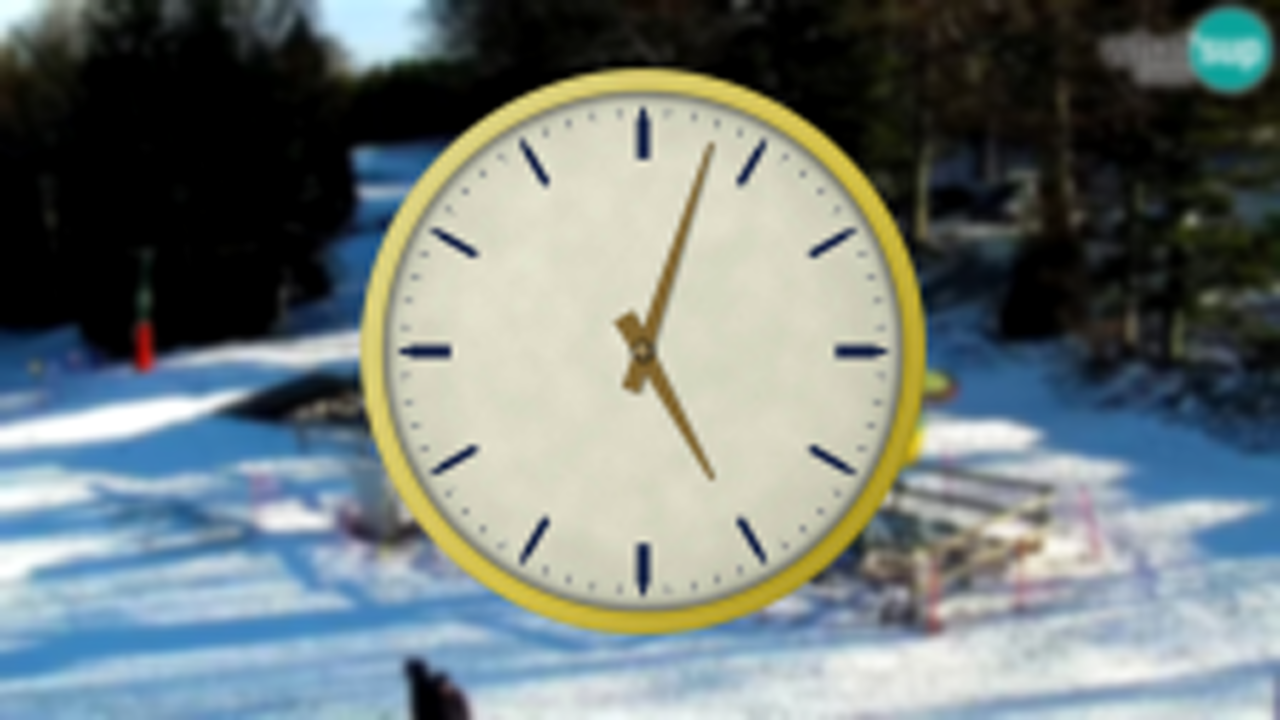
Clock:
5 h 03 min
